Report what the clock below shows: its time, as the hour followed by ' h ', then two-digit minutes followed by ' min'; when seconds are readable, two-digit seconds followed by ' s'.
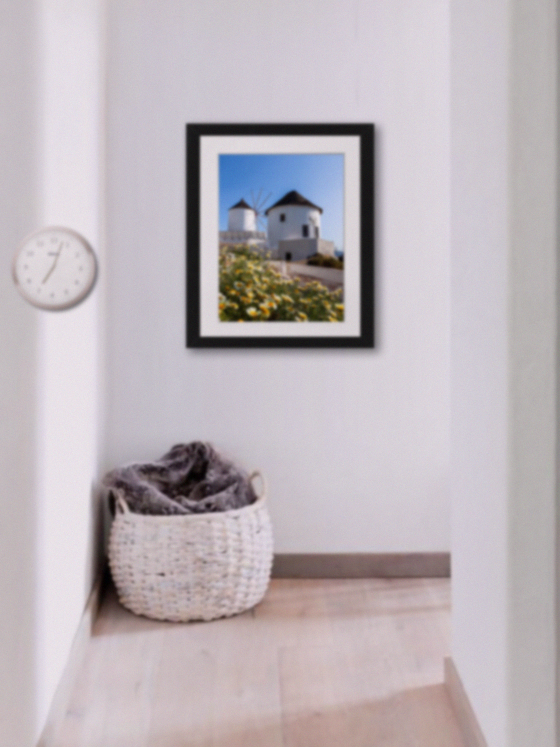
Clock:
7 h 03 min
